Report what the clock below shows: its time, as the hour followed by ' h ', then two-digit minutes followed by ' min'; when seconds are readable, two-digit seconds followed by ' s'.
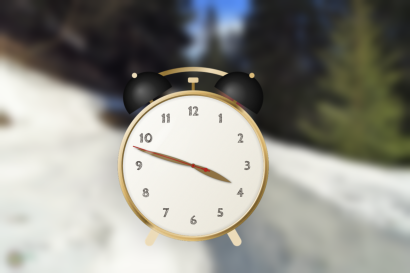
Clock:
3 h 47 min 48 s
